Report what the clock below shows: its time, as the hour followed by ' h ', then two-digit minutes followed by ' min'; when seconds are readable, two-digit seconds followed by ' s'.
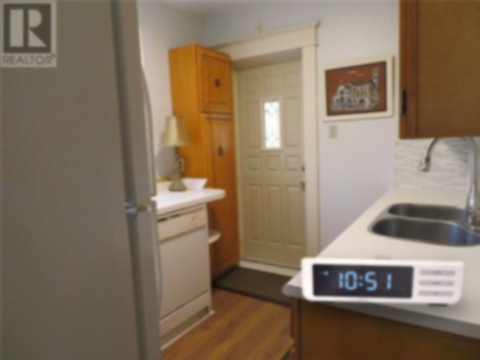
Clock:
10 h 51 min
